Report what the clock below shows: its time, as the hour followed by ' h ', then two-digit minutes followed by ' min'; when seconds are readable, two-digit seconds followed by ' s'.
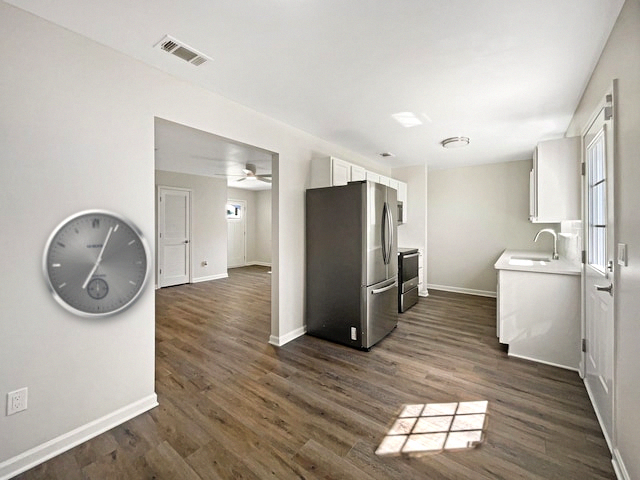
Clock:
7 h 04 min
